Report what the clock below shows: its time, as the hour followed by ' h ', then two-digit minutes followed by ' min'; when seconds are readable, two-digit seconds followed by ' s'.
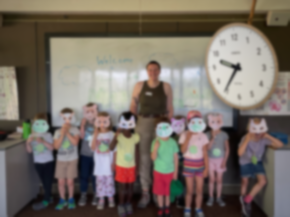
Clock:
9 h 36 min
